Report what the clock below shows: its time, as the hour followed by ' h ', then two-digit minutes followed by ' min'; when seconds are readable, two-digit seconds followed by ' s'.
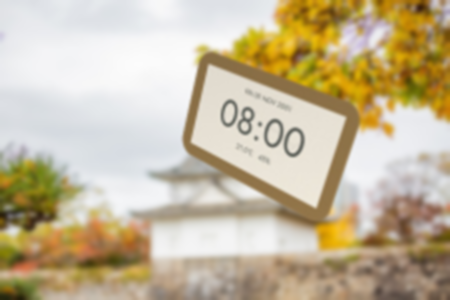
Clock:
8 h 00 min
